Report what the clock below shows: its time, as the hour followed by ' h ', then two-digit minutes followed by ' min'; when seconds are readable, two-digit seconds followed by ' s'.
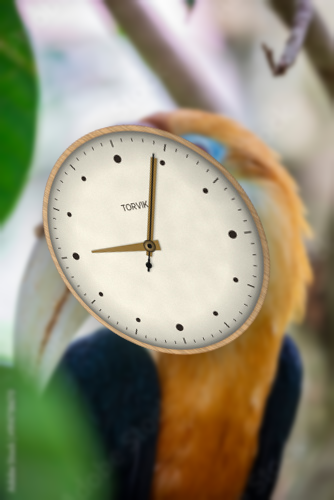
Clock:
9 h 04 min 04 s
